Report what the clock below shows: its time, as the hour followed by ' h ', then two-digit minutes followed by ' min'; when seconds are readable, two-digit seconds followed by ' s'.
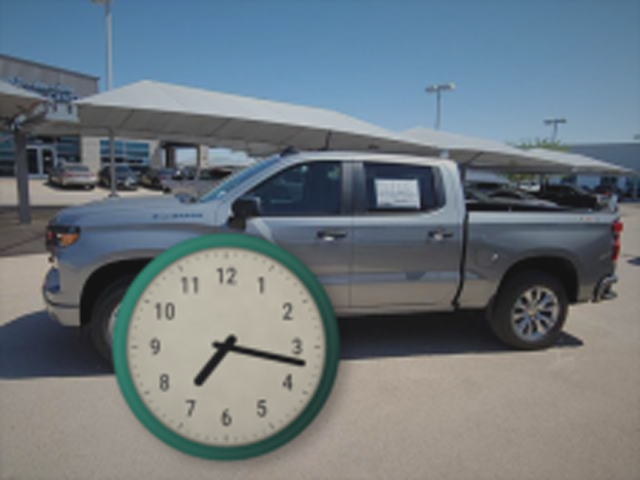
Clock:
7 h 17 min
